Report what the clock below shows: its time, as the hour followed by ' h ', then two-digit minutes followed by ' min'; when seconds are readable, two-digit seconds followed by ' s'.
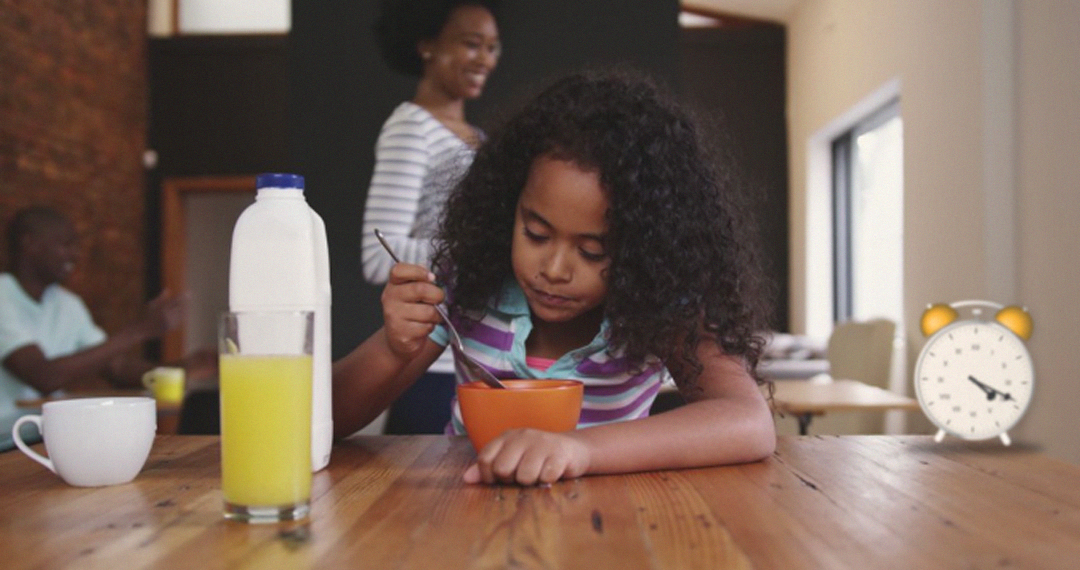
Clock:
4 h 19 min
